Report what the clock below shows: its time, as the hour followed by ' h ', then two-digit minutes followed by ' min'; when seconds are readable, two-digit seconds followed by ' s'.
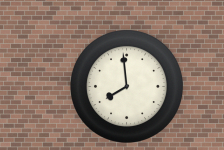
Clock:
7 h 59 min
